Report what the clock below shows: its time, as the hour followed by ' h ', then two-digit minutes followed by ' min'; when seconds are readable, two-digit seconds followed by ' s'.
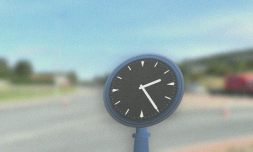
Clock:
2 h 25 min
